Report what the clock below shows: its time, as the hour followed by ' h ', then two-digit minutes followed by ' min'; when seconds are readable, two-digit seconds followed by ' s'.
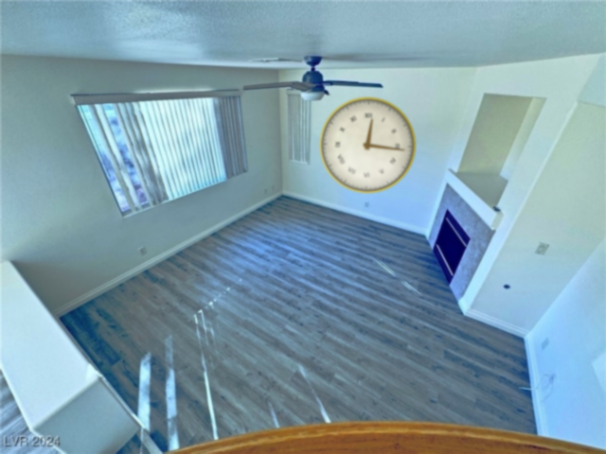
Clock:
12 h 16 min
